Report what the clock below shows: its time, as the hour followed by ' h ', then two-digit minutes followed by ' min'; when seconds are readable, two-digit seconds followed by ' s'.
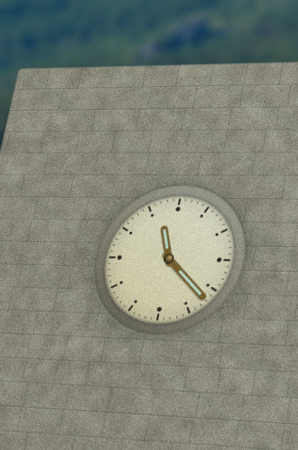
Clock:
11 h 22 min
